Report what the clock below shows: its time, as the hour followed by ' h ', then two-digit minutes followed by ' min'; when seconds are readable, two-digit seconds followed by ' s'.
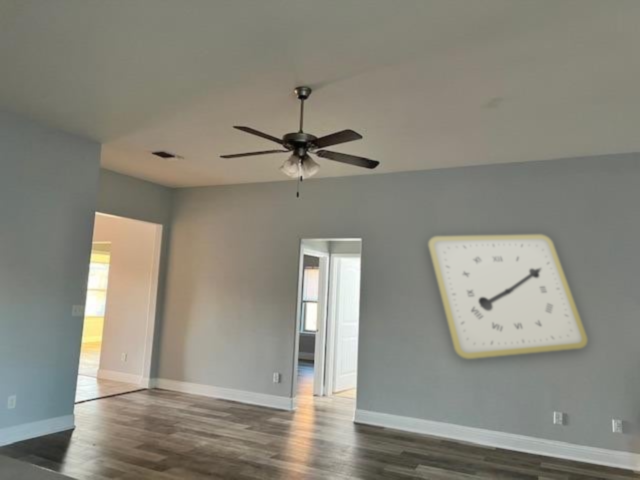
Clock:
8 h 10 min
